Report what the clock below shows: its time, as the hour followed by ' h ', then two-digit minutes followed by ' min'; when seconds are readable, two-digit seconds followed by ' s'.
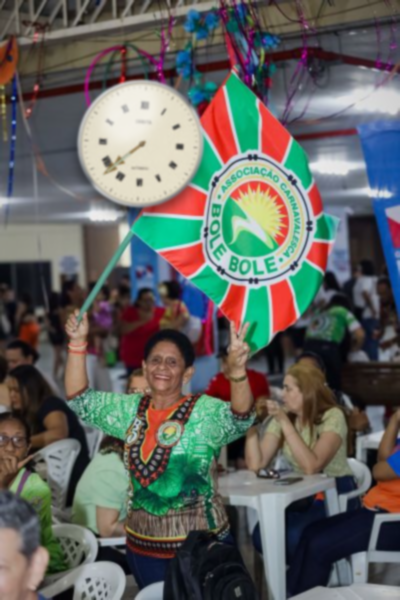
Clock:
7 h 38 min
